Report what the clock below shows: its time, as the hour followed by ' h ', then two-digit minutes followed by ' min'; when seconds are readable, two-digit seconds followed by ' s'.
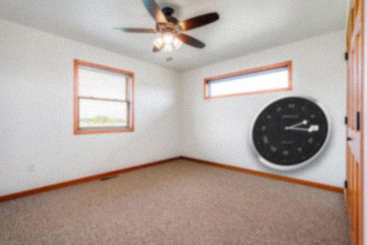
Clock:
2 h 16 min
